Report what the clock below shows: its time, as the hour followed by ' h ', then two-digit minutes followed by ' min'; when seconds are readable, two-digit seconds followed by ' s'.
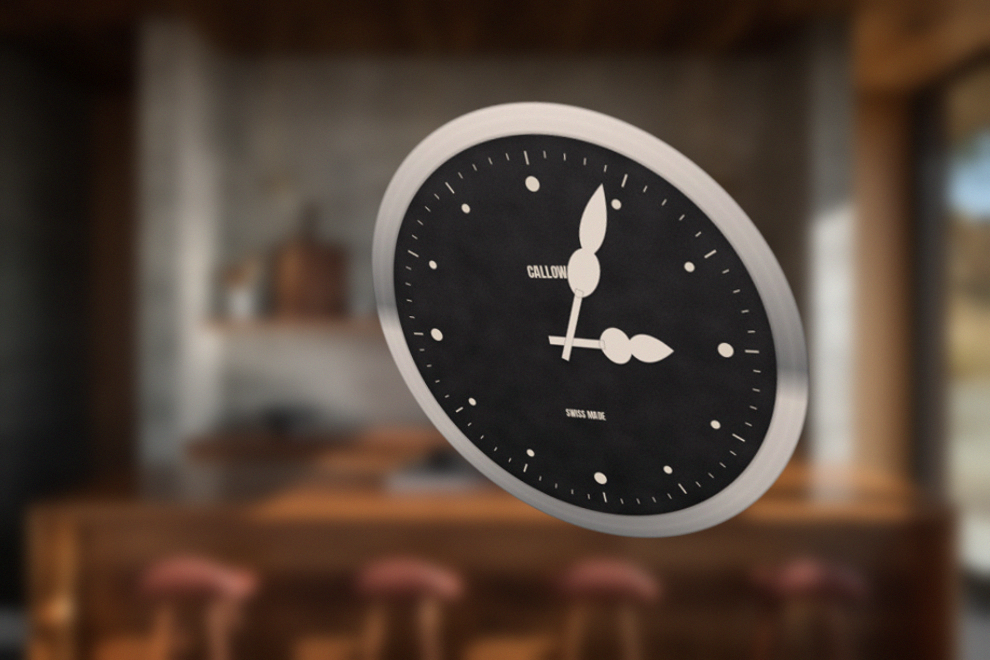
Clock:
3 h 04 min
